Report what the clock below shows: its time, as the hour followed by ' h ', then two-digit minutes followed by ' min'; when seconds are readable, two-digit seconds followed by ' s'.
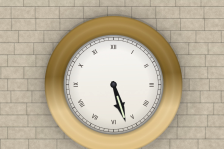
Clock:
5 h 27 min
